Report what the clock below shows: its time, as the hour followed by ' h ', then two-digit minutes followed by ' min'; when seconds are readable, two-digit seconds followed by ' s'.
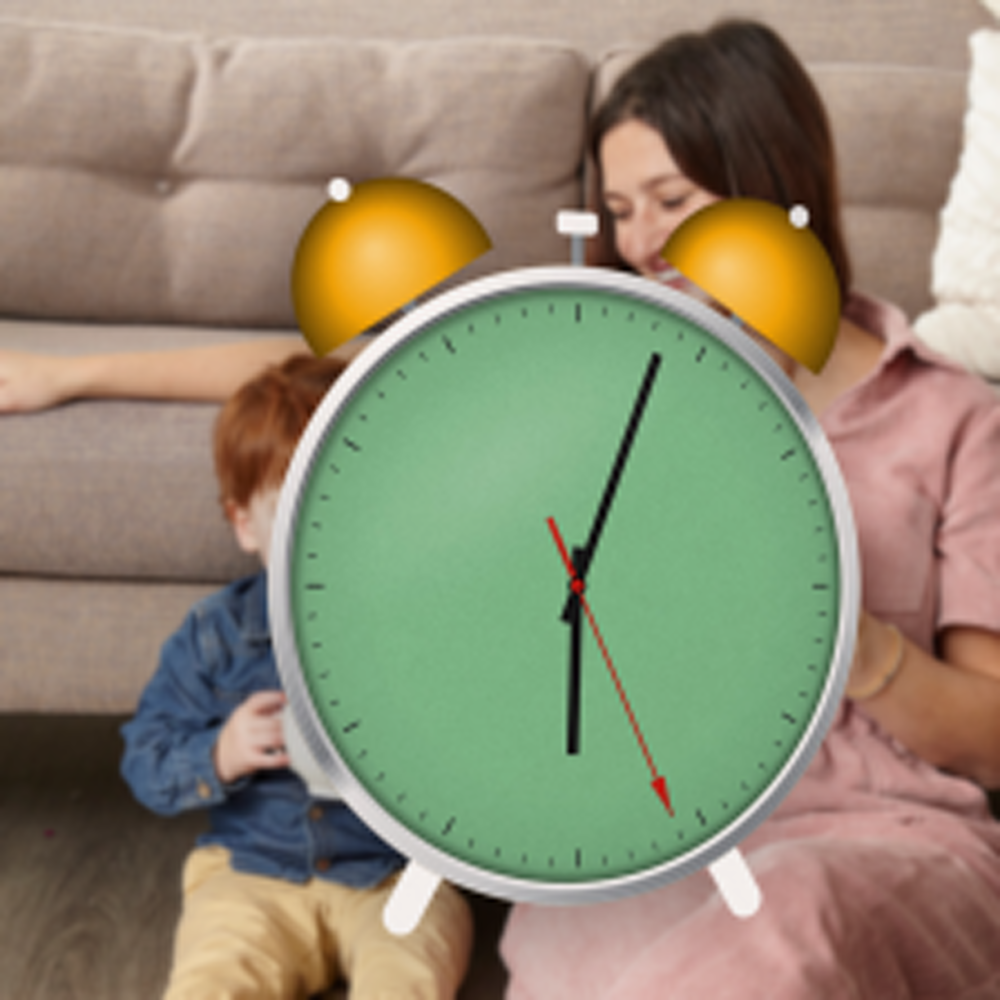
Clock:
6 h 03 min 26 s
